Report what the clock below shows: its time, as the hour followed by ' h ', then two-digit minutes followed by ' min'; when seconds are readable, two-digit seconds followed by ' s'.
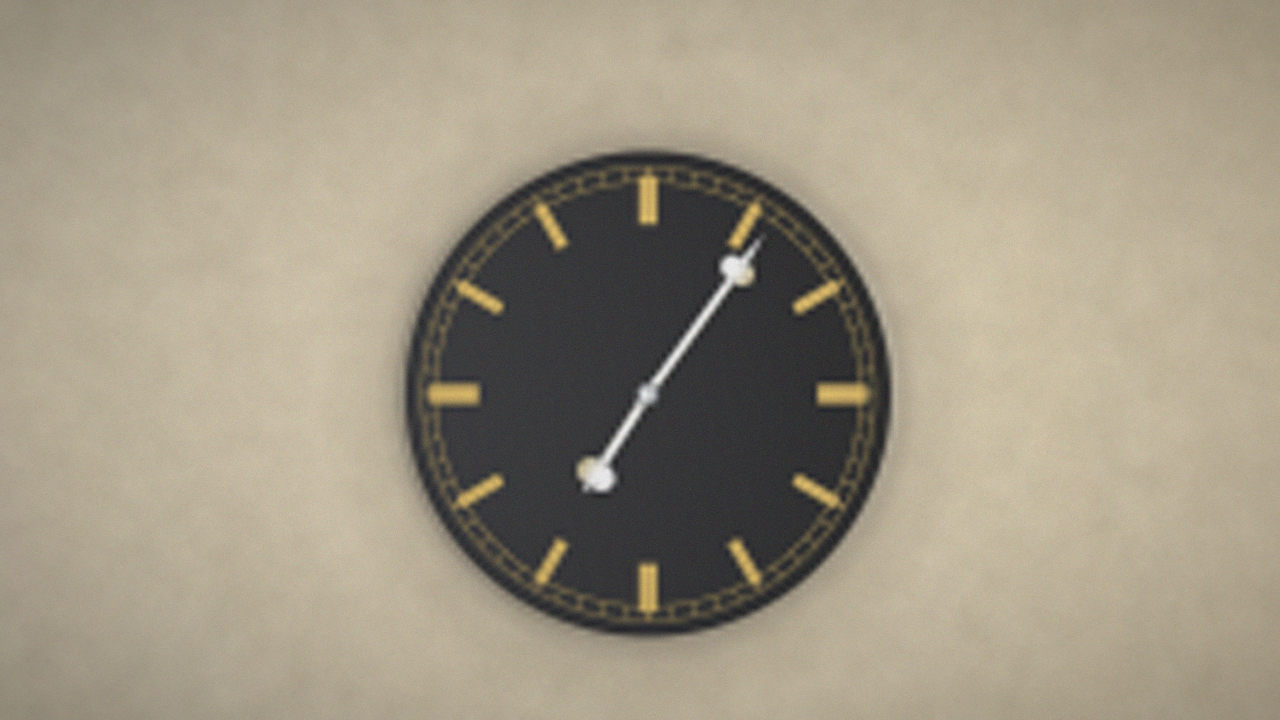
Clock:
7 h 06 min
